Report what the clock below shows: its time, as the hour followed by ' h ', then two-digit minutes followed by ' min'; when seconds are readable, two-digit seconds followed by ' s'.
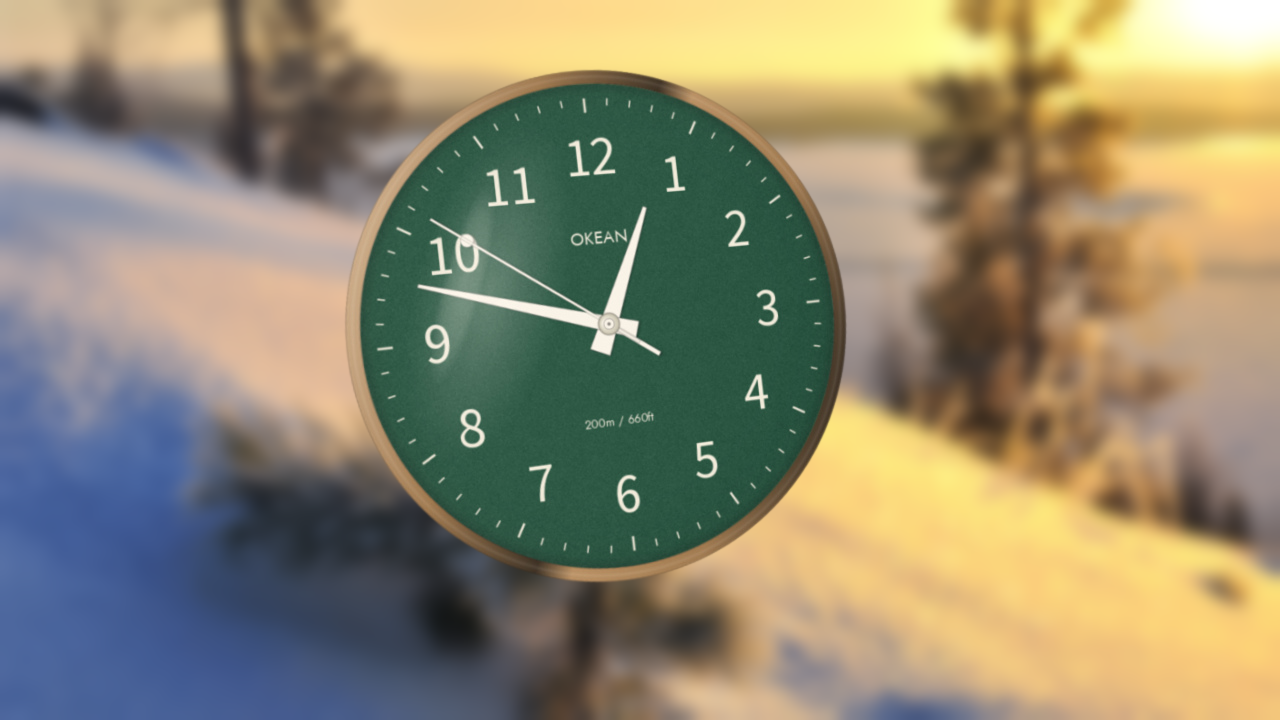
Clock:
12 h 47 min 51 s
